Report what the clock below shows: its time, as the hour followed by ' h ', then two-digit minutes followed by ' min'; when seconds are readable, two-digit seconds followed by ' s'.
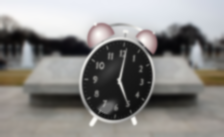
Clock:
5 h 01 min
